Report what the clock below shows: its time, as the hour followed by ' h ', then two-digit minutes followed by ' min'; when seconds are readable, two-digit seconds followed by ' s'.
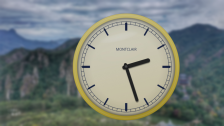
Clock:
2 h 27 min
